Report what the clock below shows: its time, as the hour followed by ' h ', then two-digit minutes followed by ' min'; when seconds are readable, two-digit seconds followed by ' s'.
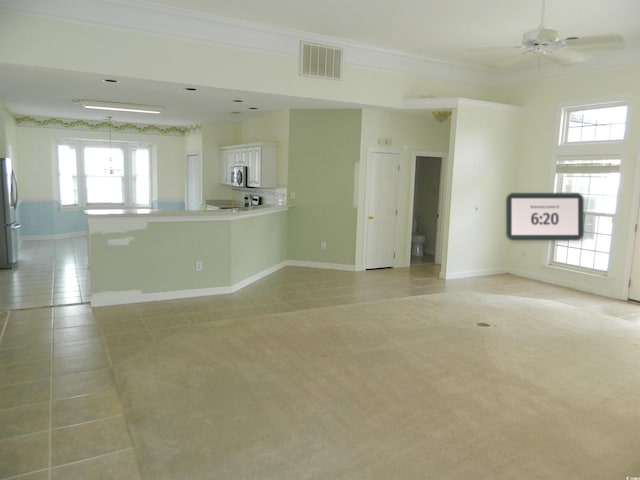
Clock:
6 h 20 min
